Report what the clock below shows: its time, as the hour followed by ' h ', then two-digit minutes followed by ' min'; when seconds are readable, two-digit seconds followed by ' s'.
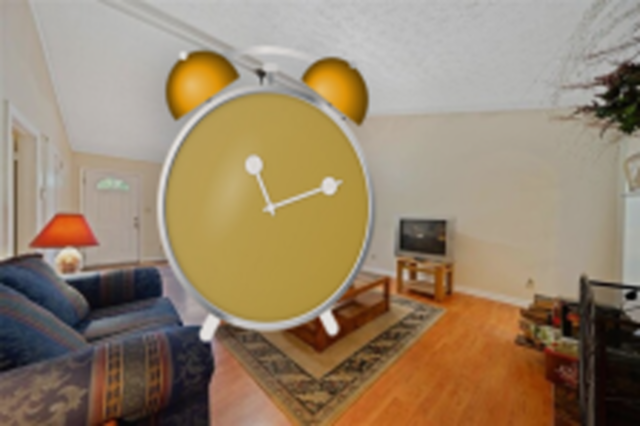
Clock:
11 h 12 min
